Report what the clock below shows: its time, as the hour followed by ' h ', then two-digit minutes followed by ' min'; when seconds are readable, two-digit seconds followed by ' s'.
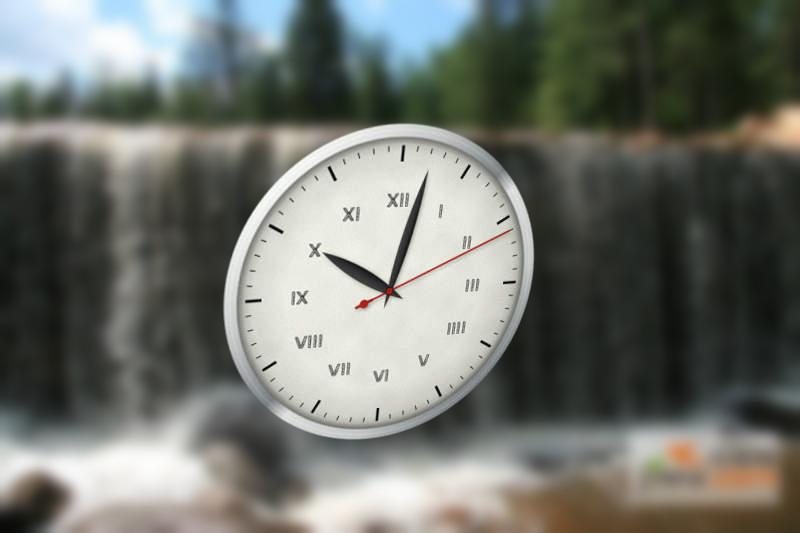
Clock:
10 h 02 min 11 s
